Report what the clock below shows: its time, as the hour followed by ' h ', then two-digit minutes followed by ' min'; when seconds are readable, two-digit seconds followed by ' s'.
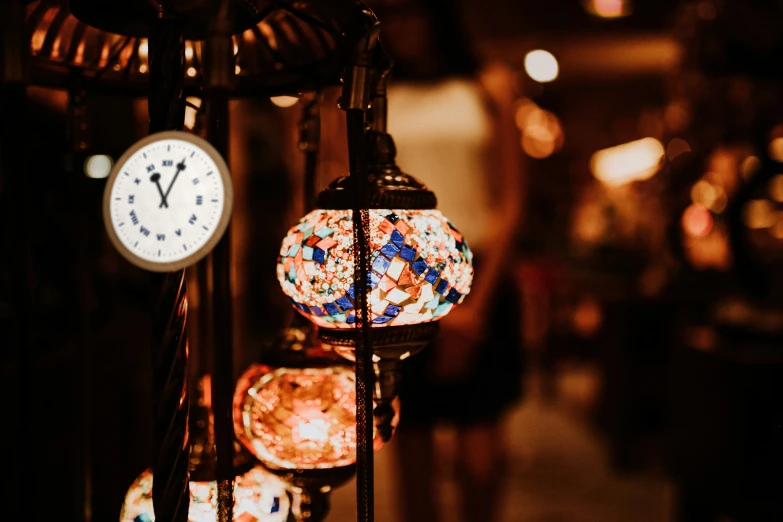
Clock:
11 h 04 min
